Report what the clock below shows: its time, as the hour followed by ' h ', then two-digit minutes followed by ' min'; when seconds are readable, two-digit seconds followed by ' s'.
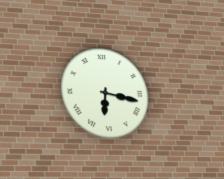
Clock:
6 h 17 min
